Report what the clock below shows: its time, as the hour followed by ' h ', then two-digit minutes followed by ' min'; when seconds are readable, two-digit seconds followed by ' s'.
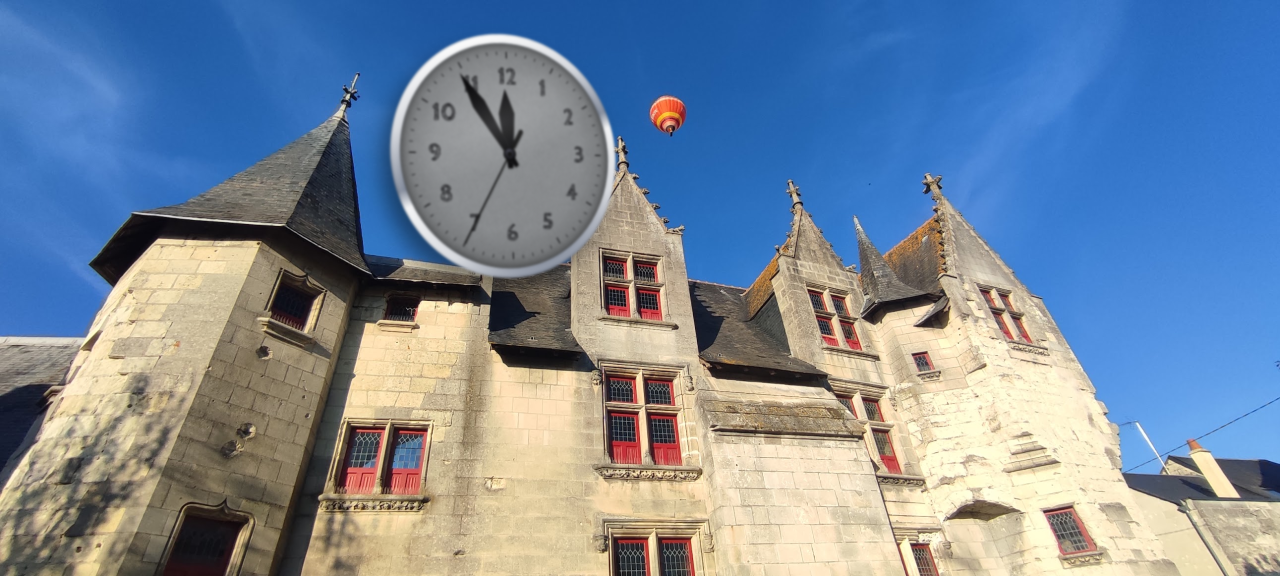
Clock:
11 h 54 min 35 s
